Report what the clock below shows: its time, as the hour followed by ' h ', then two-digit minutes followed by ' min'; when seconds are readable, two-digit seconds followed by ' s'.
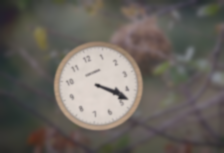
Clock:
4 h 23 min
